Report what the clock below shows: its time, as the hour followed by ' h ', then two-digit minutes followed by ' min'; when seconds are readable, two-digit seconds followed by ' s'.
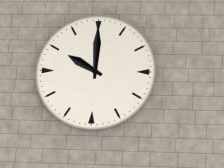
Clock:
10 h 00 min
